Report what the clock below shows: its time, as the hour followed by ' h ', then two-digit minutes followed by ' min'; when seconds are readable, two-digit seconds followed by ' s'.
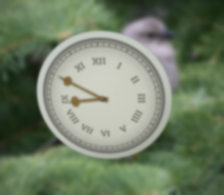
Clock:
8 h 50 min
